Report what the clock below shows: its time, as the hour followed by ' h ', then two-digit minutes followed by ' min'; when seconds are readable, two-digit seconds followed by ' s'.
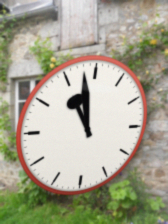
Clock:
10 h 58 min
